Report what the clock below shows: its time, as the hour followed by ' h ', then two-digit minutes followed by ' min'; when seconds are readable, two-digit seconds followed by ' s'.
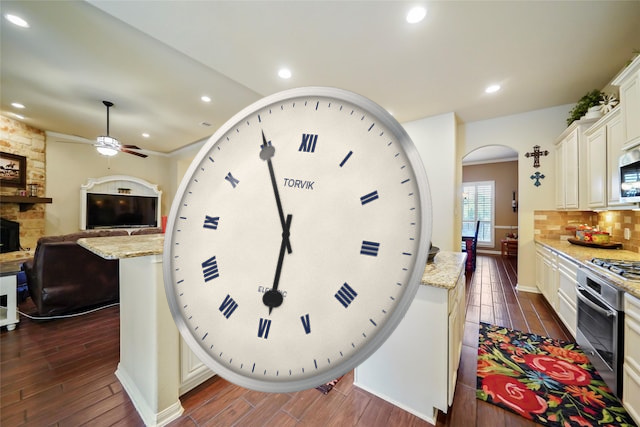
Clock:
5 h 55 min
